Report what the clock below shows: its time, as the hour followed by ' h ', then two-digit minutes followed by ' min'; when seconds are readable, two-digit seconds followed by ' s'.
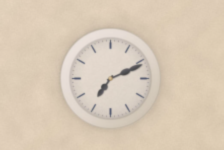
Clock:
7 h 11 min
